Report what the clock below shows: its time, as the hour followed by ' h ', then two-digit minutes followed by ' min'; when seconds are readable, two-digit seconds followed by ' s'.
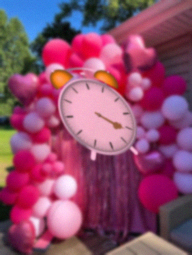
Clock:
4 h 21 min
